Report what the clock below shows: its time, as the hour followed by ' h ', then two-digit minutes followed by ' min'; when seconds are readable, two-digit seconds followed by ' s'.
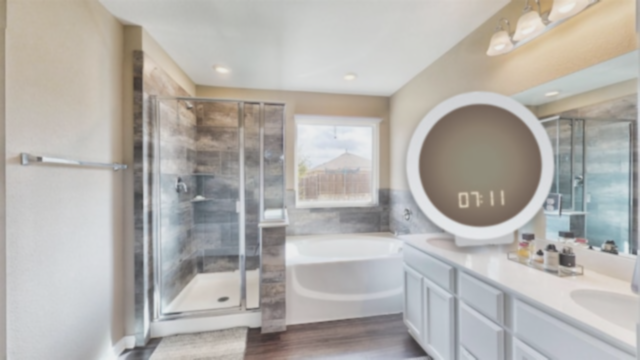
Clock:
7 h 11 min
